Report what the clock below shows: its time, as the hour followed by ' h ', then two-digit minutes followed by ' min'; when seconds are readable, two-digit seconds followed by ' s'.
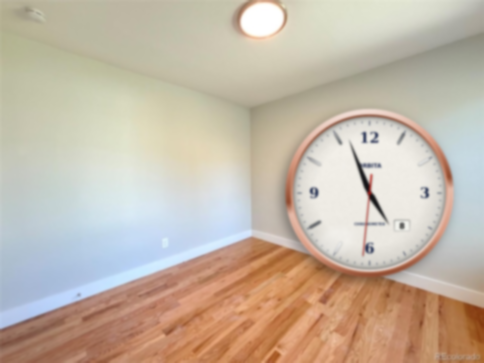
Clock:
4 h 56 min 31 s
